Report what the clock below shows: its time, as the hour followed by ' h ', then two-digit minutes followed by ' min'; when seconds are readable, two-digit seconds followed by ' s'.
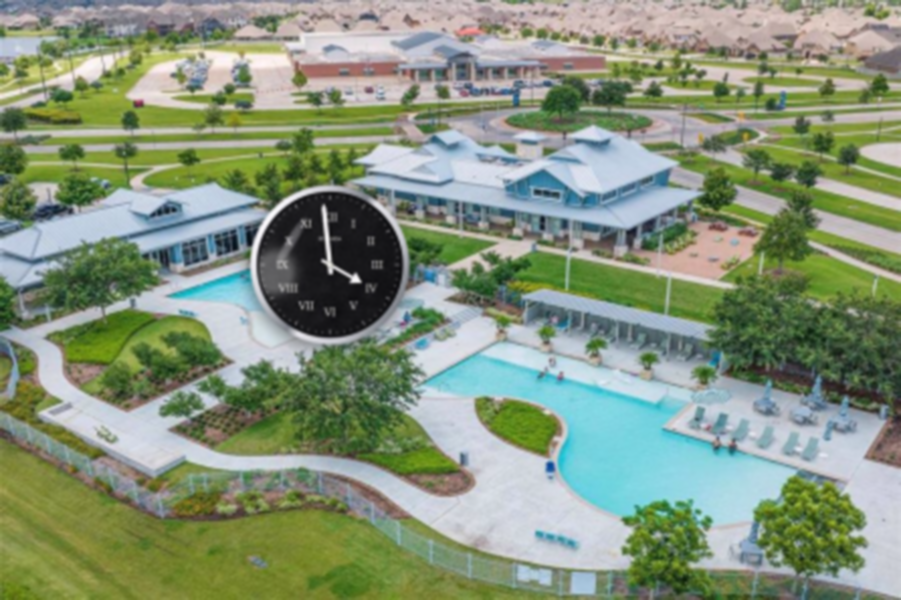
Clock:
3 h 59 min
